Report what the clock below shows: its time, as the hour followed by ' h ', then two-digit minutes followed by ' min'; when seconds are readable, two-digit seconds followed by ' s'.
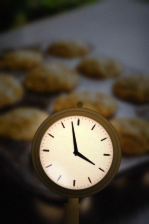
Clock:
3 h 58 min
